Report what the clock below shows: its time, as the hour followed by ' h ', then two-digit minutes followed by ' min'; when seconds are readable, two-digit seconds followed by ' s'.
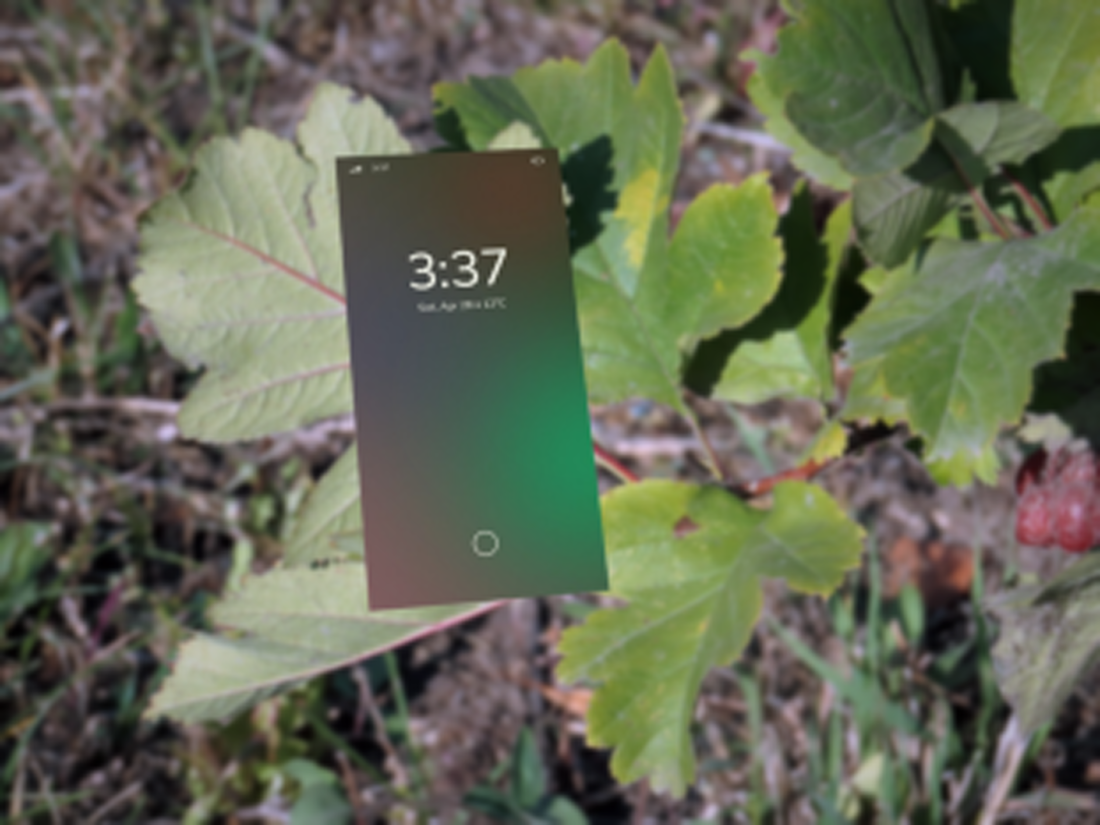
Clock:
3 h 37 min
